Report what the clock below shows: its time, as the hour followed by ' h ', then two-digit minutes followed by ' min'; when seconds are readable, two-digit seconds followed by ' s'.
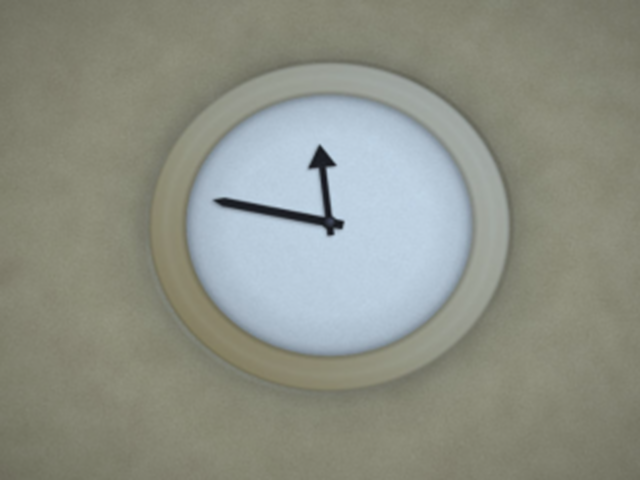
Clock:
11 h 47 min
